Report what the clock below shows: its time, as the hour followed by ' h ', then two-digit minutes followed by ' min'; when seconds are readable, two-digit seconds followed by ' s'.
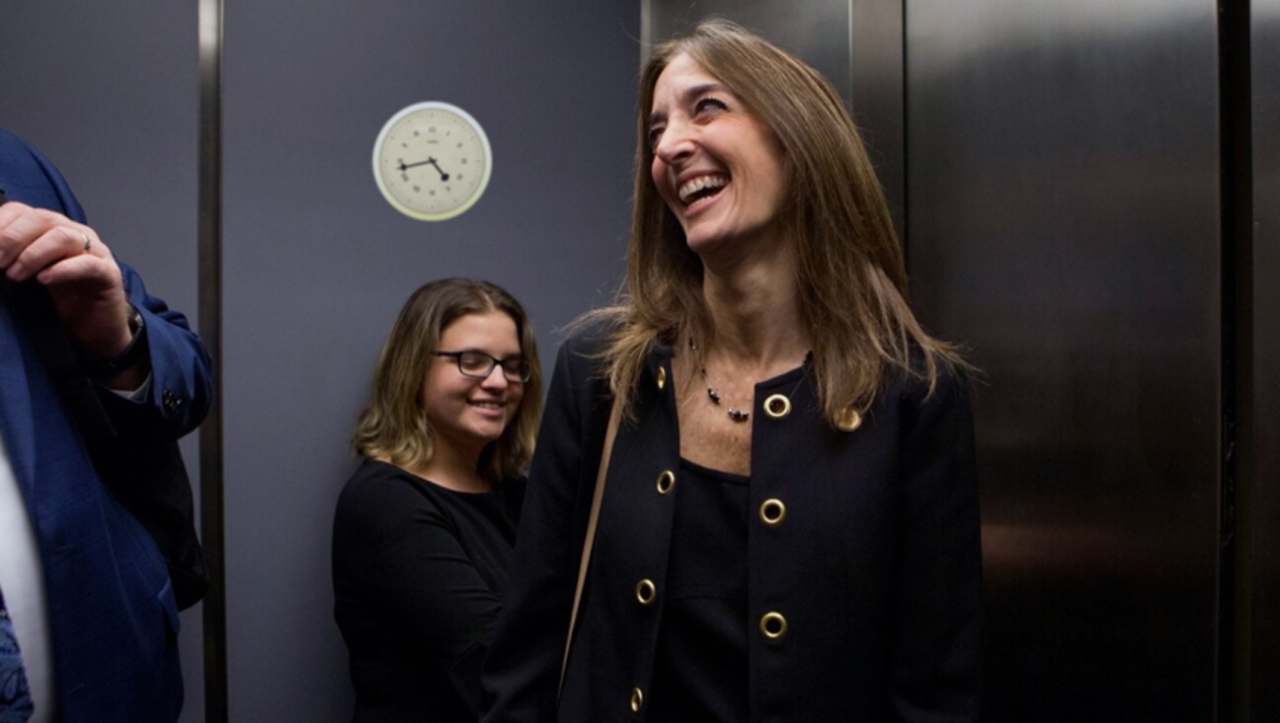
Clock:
4 h 43 min
